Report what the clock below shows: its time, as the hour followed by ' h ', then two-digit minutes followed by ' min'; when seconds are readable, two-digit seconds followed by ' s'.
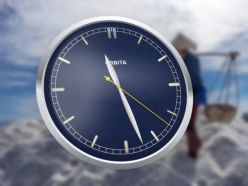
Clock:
11 h 27 min 22 s
